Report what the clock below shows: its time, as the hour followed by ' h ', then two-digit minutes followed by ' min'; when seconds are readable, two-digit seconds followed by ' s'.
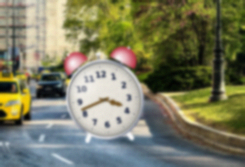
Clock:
3 h 42 min
